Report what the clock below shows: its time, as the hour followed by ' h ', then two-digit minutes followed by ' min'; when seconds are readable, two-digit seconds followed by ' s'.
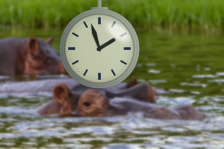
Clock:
1 h 57 min
